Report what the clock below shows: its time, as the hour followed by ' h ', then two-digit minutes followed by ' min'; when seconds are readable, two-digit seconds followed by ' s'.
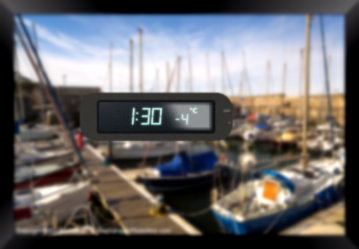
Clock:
1 h 30 min
